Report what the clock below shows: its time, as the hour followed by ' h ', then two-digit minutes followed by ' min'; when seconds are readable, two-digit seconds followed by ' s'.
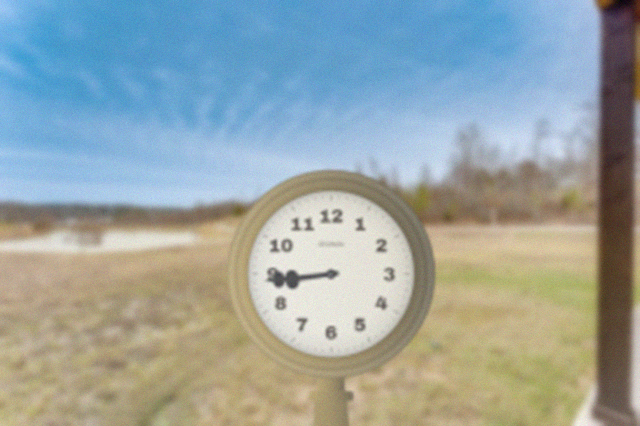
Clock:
8 h 44 min
